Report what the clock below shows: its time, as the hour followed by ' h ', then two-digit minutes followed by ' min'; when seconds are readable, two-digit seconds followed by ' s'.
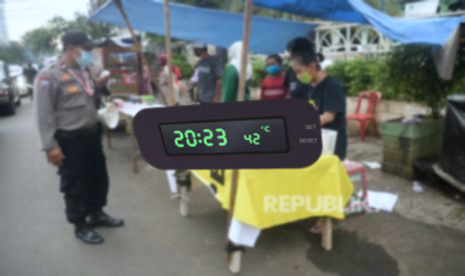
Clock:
20 h 23 min
